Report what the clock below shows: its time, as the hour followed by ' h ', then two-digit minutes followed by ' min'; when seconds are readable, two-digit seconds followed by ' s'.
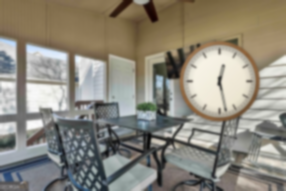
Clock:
12 h 28 min
